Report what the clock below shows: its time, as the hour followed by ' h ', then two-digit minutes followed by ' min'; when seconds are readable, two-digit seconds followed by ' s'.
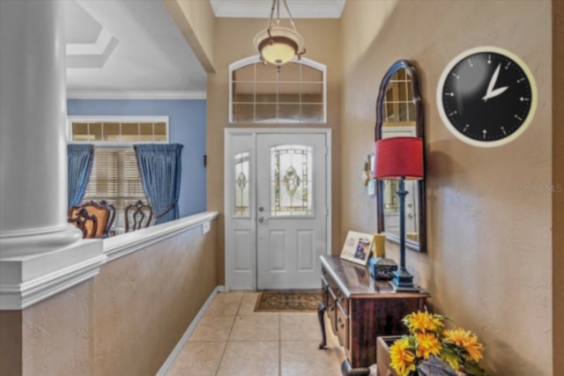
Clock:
2 h 03 min
